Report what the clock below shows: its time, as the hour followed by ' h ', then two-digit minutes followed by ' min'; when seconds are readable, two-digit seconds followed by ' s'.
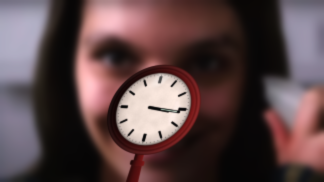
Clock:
3 h 16 min
